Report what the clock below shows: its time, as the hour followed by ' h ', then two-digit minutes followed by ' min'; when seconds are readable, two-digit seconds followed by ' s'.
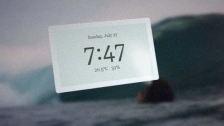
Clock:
7 h 47 min
